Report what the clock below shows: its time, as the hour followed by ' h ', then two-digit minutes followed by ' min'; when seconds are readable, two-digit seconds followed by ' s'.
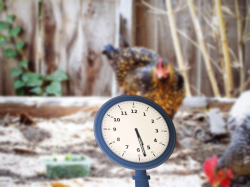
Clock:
5 h 28 min
